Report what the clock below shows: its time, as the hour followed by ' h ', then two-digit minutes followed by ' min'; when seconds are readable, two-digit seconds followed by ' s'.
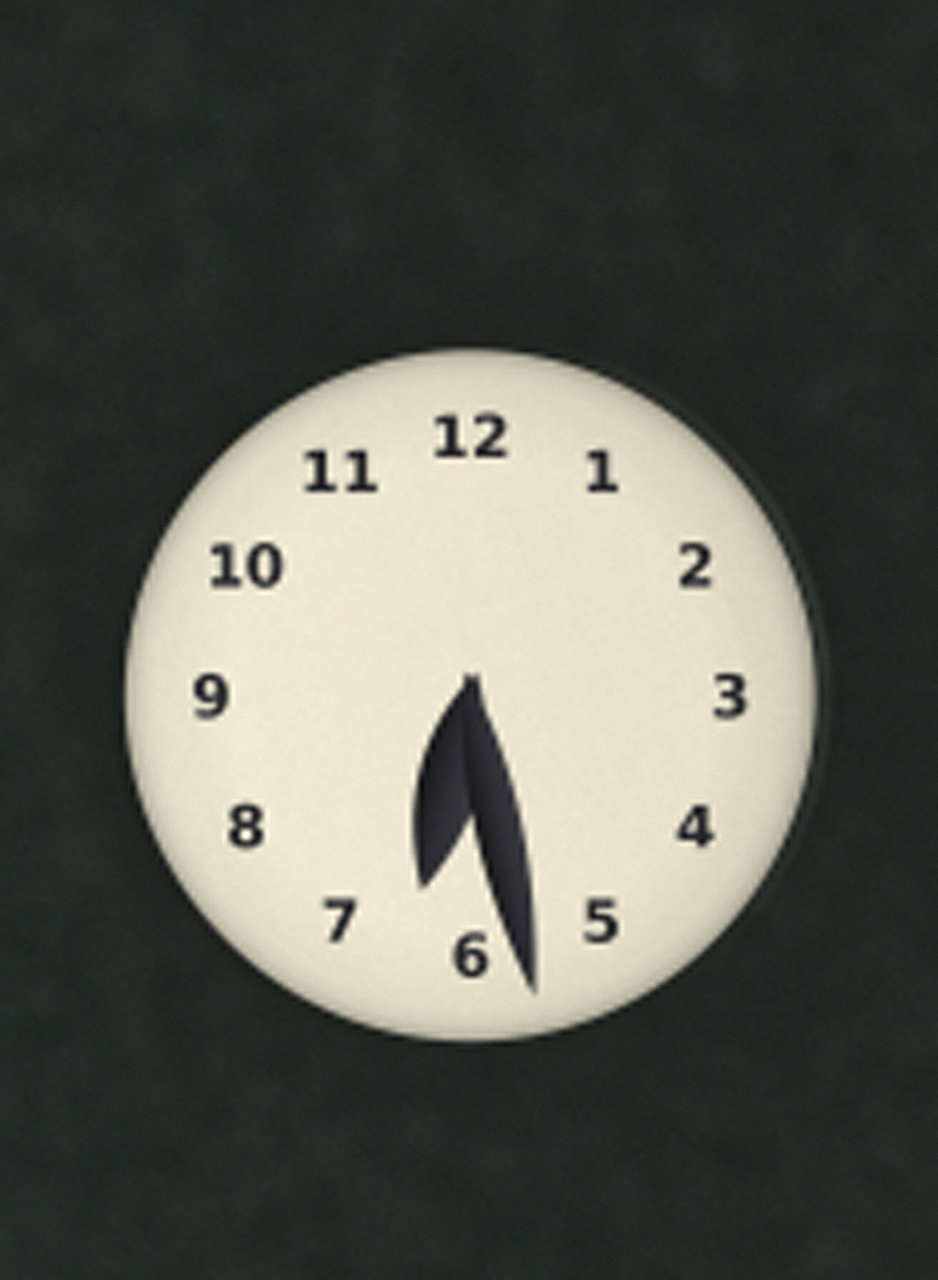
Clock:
6 h 28 min
